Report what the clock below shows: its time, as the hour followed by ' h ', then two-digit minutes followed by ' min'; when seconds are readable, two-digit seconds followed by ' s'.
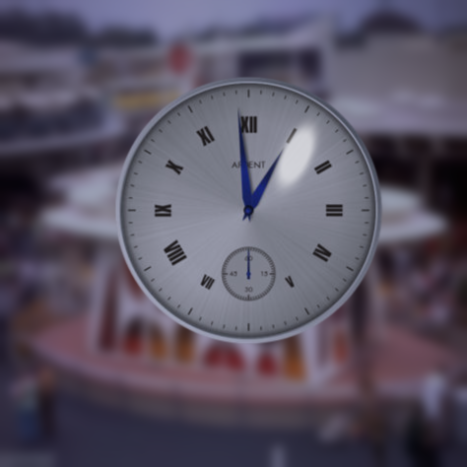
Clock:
12 h 59 min
